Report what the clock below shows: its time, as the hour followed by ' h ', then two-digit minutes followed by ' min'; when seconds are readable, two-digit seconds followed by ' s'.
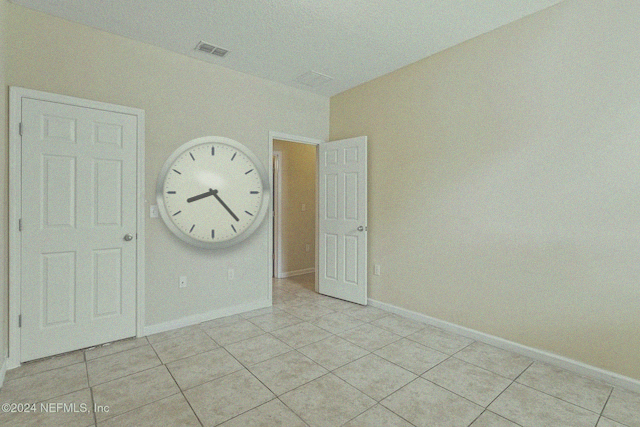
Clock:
8 h 23 min
